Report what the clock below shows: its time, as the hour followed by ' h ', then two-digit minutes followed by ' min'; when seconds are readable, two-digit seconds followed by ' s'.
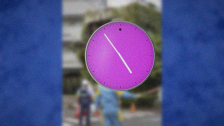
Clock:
4 h 54 min
